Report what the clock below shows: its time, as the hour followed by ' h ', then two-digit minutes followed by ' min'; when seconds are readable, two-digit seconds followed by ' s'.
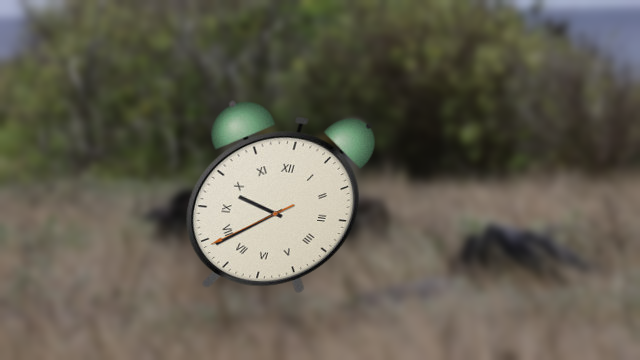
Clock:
9 h 38 min 39 s
